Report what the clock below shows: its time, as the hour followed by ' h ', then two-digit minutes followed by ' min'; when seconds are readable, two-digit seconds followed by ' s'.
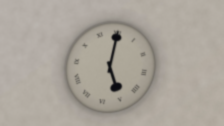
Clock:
5 h 00 min
